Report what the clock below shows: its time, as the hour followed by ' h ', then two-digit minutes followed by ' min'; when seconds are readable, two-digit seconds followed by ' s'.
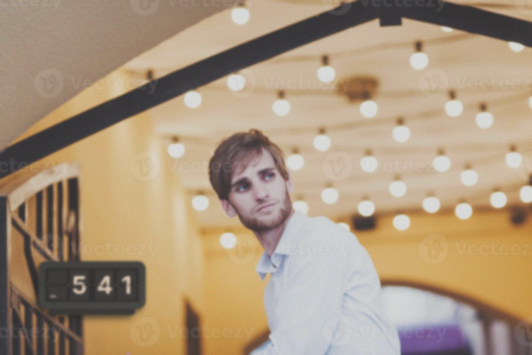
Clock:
5 h 41 min
